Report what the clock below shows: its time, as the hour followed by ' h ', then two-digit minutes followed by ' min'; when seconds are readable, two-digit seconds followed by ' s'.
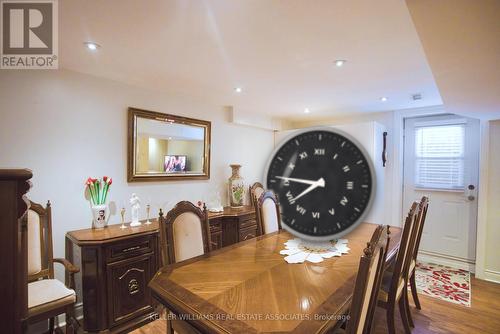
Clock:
7 h 46 min
